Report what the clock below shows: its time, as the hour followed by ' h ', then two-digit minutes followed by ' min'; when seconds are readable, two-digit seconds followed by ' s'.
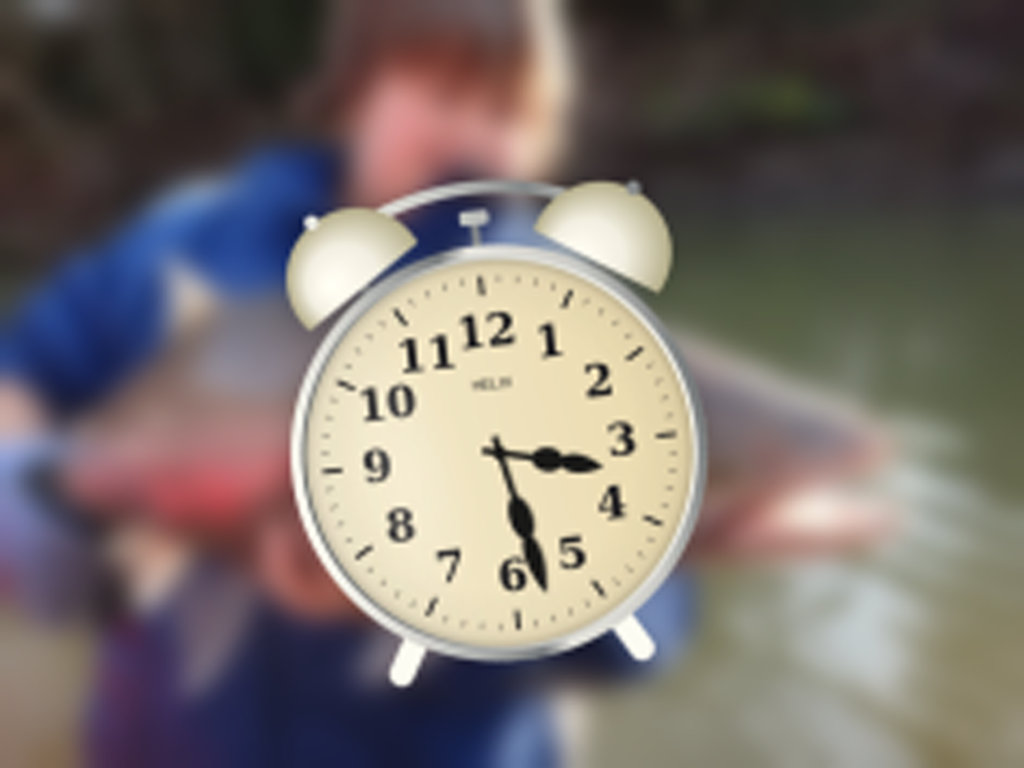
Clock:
3 h 28 min
